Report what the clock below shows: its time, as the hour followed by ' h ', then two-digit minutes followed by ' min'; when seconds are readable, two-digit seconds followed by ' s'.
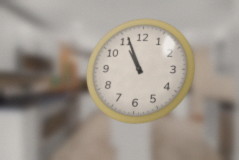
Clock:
10 h 56 min
